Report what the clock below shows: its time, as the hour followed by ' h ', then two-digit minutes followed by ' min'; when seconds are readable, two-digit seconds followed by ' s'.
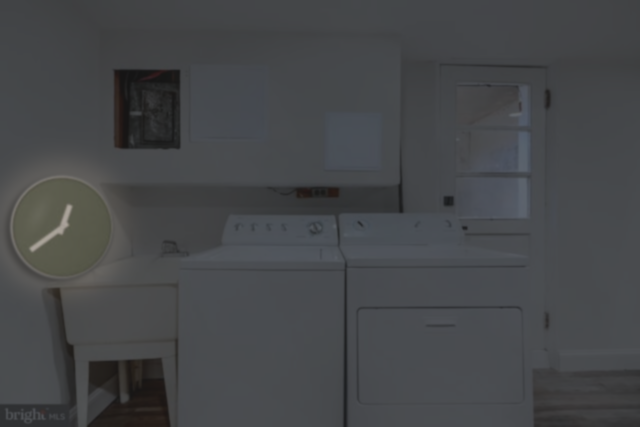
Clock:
12 h 39 min
